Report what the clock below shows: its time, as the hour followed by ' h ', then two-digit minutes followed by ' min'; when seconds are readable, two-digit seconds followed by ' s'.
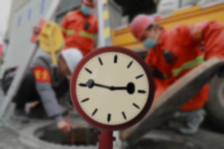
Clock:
2 h 46 min
